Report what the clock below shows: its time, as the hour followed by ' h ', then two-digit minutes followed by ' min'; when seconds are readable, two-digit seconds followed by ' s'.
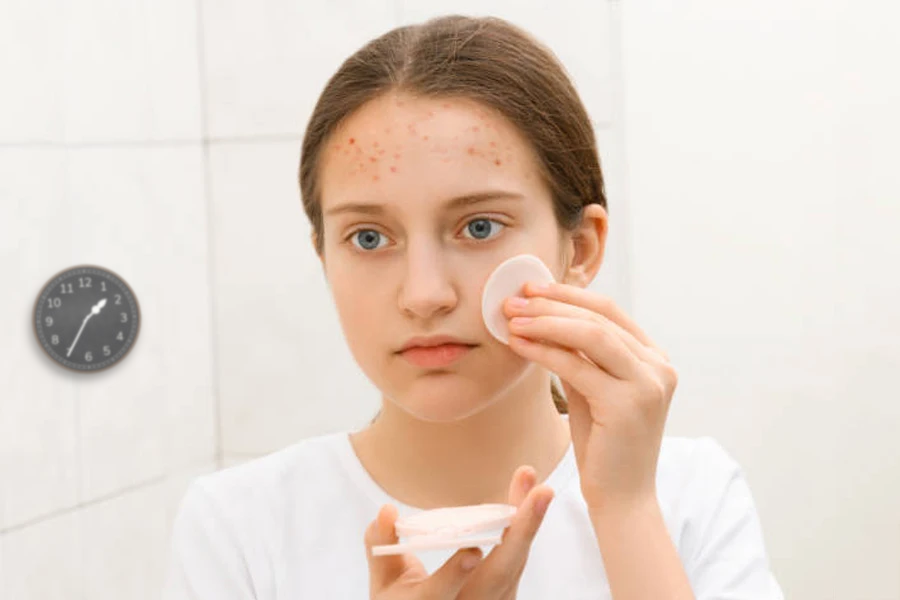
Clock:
1 h 35 min
